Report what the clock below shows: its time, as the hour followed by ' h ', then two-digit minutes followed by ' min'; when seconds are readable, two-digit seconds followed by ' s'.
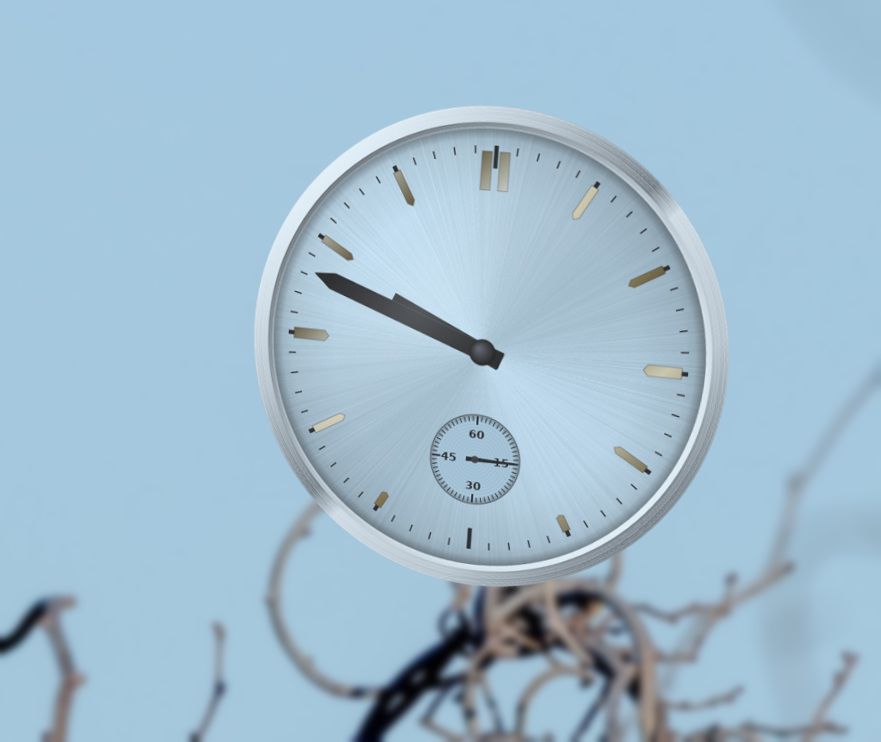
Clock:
9 h 48 min 15 s
